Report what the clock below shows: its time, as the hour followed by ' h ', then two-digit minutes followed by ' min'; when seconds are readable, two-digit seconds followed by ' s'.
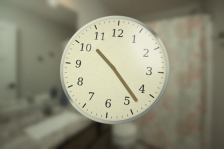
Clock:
10 h 23 min
